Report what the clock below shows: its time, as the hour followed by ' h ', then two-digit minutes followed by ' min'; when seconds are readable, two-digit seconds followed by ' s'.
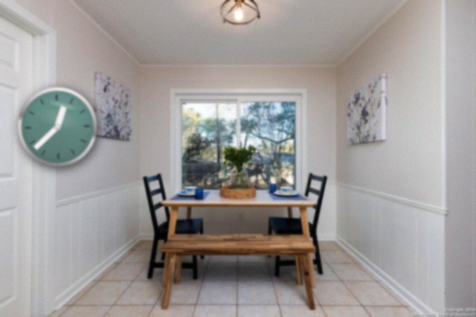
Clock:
12 h 38 min
